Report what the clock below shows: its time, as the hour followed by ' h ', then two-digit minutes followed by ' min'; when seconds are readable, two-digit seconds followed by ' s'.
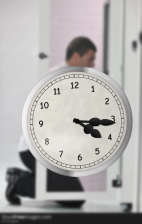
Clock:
4 h 16 min
